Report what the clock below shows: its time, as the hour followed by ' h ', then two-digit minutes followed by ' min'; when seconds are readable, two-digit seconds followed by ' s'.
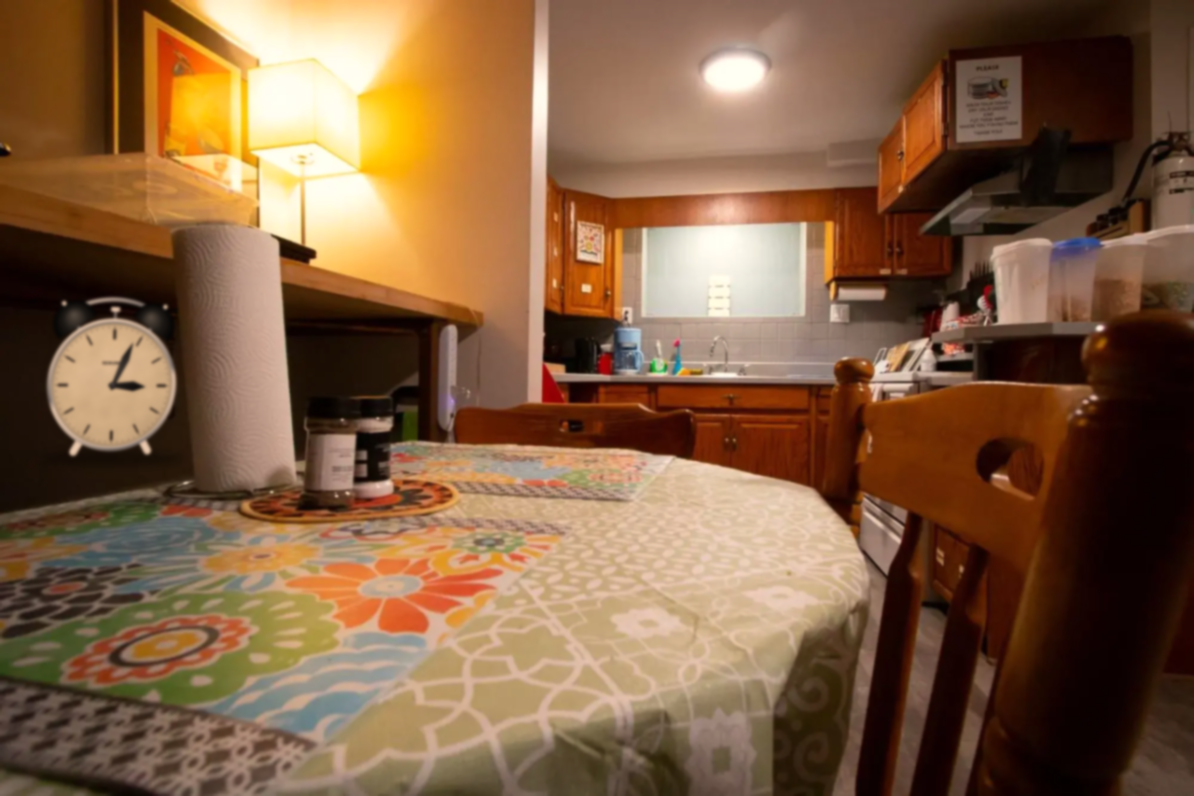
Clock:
3 h 04 min
